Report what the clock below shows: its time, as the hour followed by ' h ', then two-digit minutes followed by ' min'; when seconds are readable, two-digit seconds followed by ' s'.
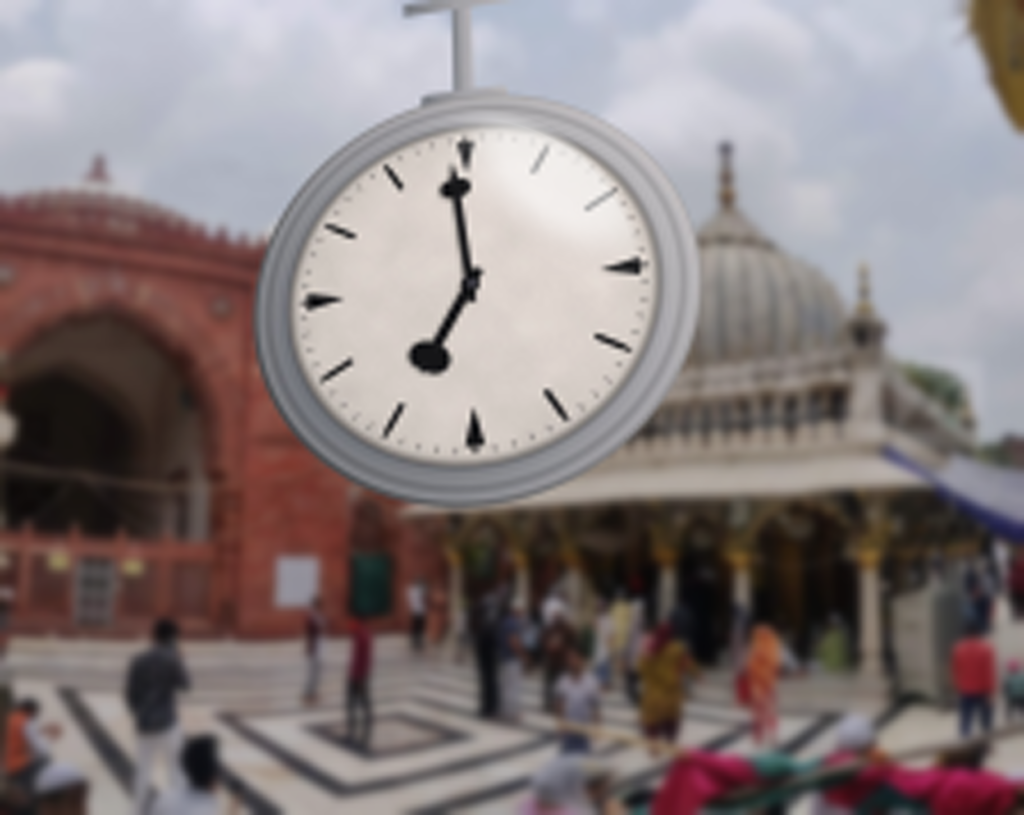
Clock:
6 h 59 min
